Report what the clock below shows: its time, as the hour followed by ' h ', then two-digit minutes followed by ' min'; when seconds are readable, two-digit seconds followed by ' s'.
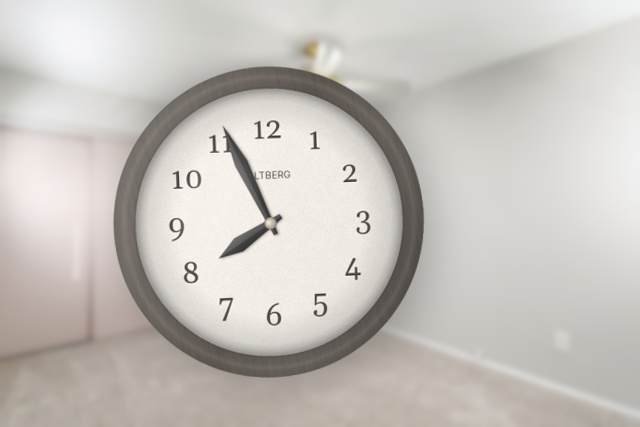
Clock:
7 h 56 min
